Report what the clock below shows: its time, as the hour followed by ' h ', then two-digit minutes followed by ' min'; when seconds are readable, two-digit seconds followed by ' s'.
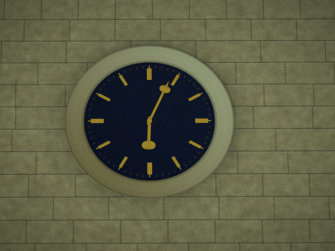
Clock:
6 h 04 min
